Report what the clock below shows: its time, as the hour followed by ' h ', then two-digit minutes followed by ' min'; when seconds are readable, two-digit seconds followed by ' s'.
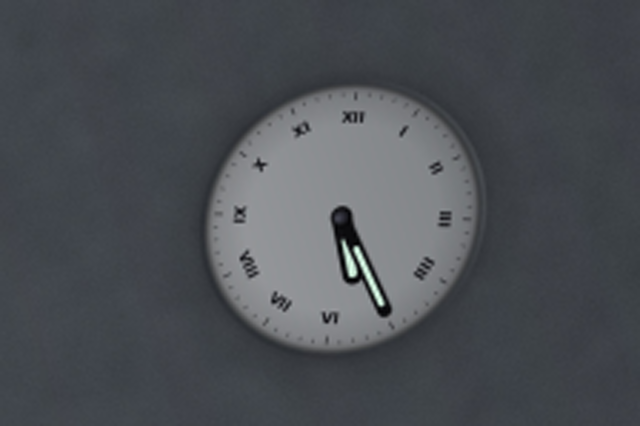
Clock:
5 h 25 min
